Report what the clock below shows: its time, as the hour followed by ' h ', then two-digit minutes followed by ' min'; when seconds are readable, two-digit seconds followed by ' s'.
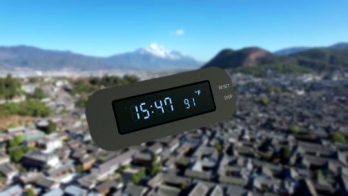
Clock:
15 h 47 min
